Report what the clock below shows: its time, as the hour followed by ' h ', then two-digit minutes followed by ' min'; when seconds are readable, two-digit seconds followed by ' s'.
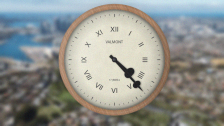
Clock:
4 h 23 min
